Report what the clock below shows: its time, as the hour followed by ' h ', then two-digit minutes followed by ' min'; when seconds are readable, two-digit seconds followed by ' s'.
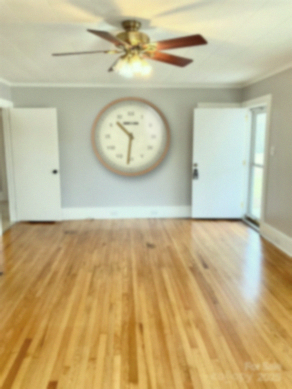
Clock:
10 h 31 min
